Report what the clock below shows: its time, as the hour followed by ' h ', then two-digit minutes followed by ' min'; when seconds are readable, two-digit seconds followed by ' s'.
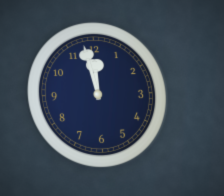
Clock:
11 h 58 min
